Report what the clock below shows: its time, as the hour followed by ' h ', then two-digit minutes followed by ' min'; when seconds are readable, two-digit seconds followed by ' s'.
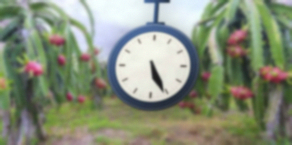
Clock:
5 h 26 min
